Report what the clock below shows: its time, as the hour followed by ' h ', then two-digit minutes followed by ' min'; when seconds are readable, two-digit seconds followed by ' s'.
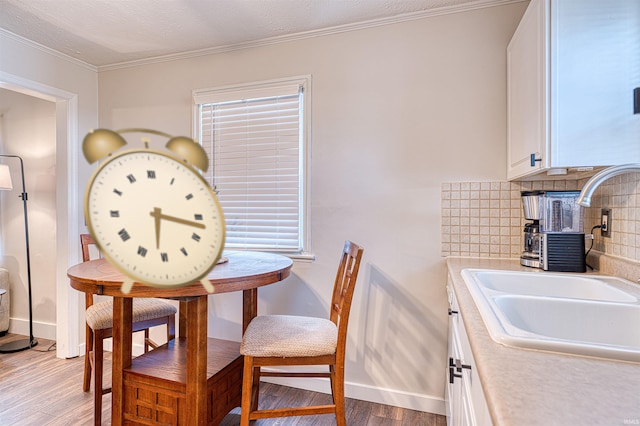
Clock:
6 h 17 min
